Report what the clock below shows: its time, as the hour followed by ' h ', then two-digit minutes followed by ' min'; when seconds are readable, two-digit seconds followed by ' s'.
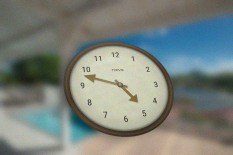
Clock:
4 h 48 min
